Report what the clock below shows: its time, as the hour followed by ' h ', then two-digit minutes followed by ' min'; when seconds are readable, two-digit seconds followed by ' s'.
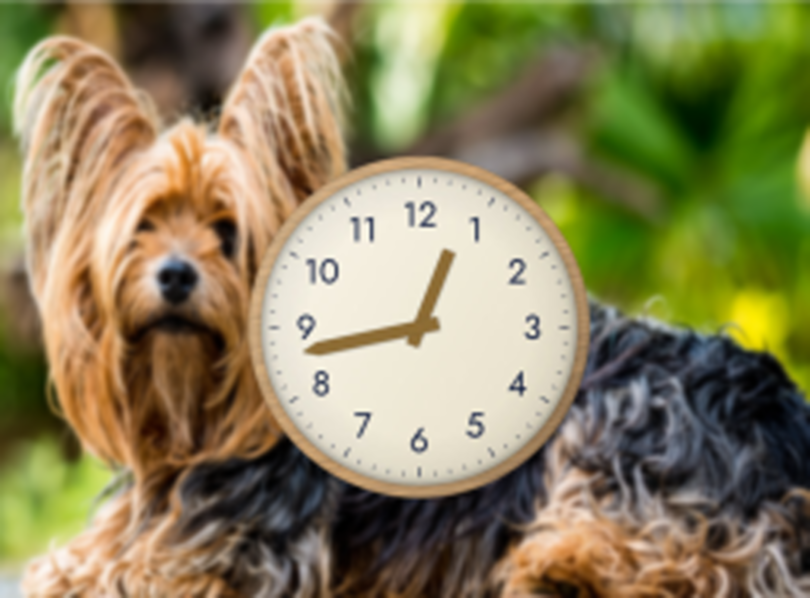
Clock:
12 h 43 min
